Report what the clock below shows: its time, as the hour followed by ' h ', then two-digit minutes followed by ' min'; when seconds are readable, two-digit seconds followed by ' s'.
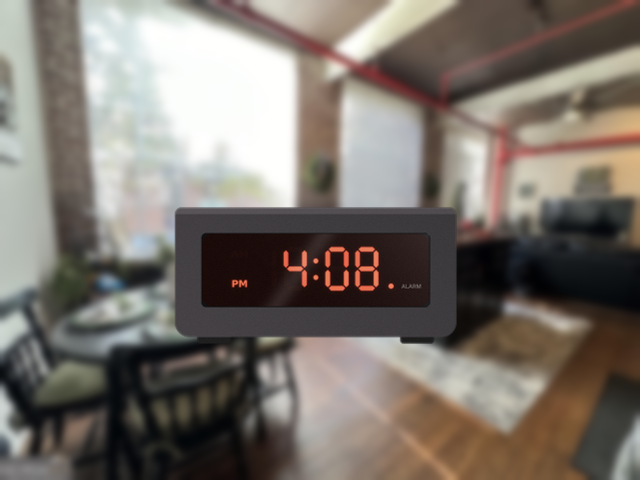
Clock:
4 h 08 min
